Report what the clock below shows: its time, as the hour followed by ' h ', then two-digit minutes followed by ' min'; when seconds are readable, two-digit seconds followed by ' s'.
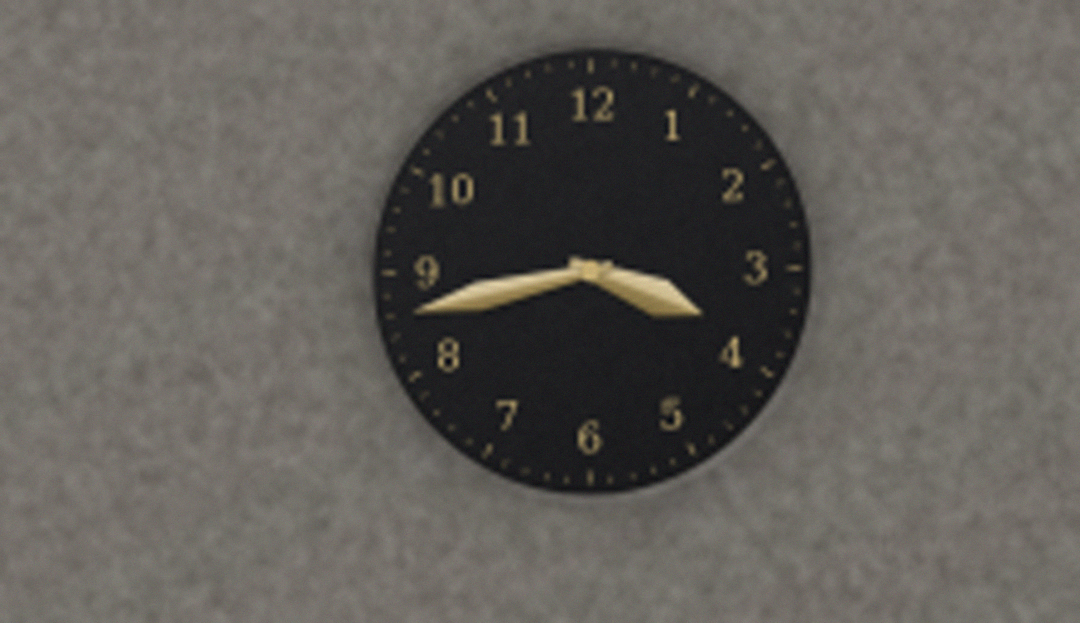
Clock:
3 h 43 min
